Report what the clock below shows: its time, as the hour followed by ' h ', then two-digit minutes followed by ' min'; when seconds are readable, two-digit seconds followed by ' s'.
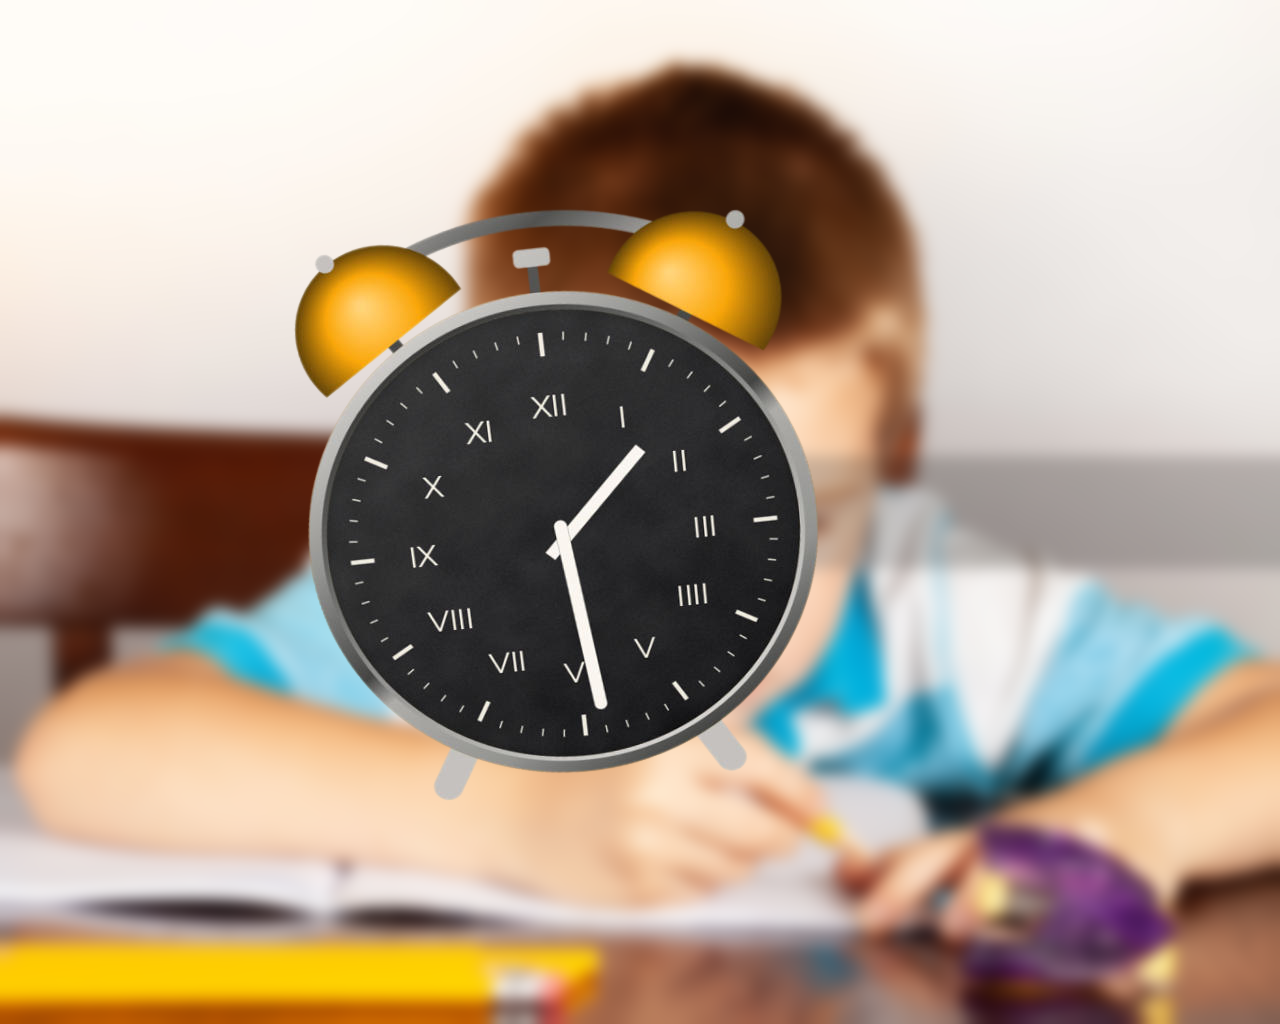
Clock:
1 h 29 min
